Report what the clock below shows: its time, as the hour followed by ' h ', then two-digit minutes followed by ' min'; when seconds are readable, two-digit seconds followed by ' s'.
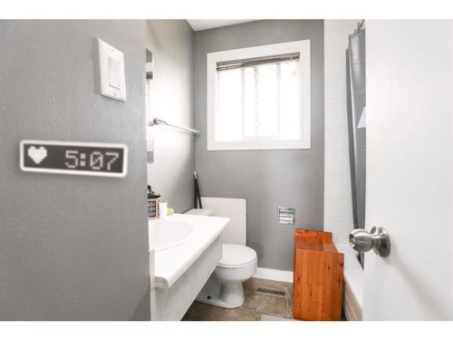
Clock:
5 h 07 min
